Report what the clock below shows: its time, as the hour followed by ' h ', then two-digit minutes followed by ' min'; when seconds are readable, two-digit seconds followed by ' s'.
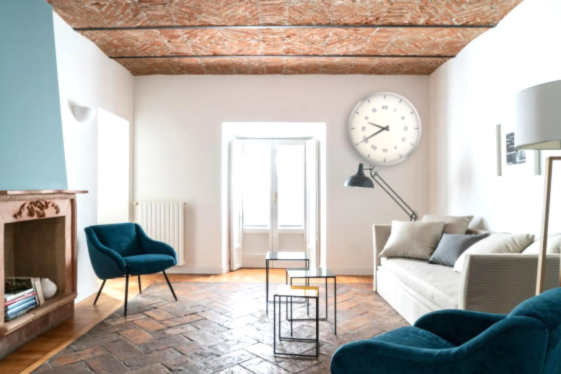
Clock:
9 h 40 min
